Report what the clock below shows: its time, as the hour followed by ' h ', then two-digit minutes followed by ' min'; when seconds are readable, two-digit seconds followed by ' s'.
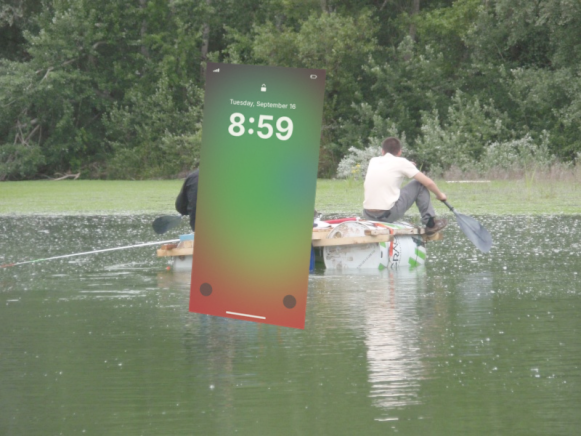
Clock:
8 h 59 min
